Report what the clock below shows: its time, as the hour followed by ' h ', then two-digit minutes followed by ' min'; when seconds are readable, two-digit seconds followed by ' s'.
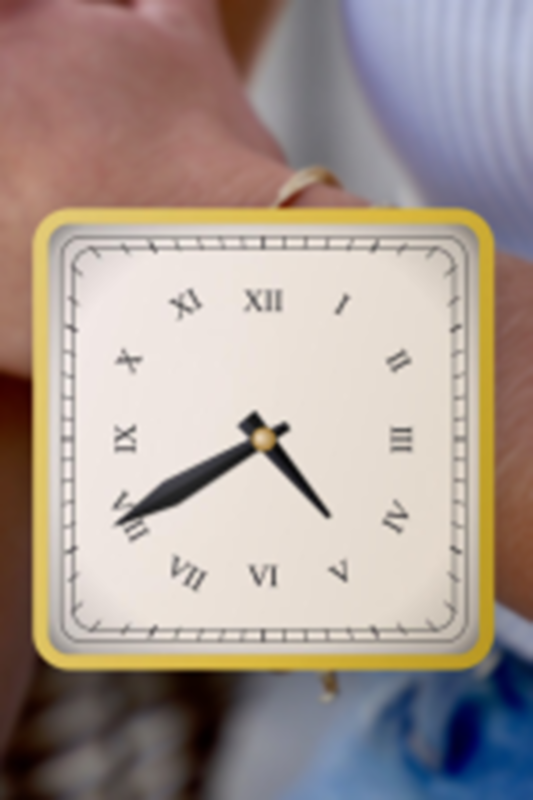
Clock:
4 h 40 min
